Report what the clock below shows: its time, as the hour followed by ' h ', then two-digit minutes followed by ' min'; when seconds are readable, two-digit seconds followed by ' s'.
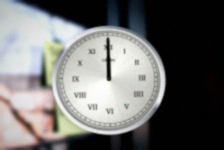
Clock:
12 h 00 min
